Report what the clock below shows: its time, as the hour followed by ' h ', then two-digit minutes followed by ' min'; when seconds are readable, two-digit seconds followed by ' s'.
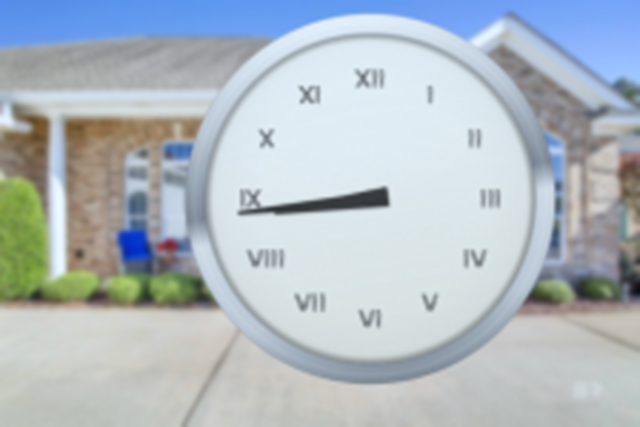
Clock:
8 h 44 min
